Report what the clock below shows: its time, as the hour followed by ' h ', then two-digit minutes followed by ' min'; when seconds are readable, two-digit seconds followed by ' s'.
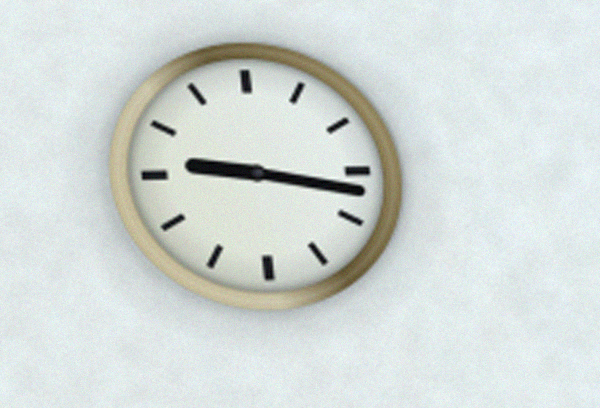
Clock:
9 h 17 min
